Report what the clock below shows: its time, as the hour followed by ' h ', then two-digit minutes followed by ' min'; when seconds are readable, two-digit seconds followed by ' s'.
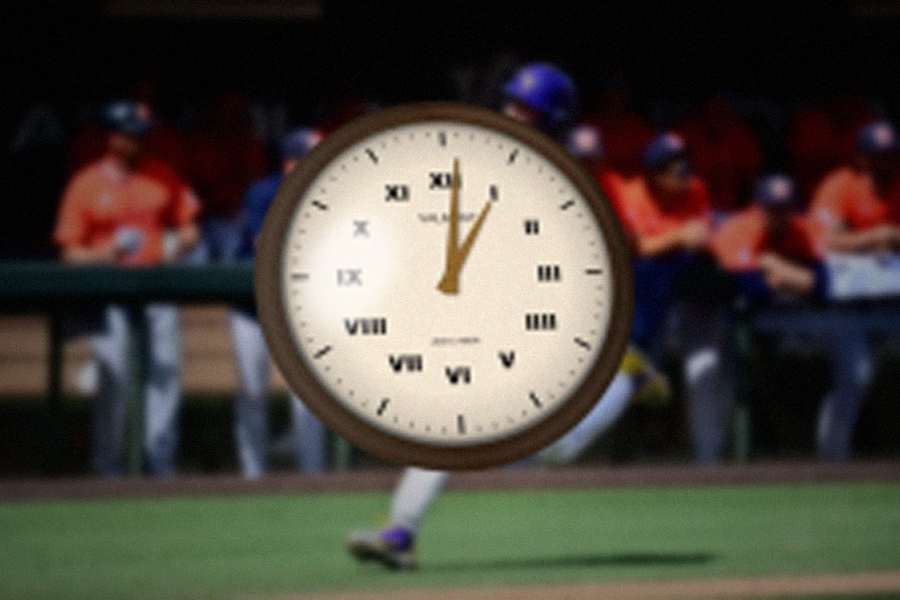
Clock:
1 h 01 min
